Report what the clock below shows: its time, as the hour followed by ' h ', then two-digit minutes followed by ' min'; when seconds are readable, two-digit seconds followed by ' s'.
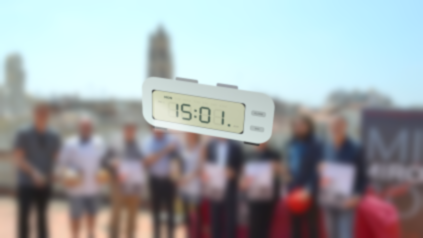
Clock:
15 h 01 min
